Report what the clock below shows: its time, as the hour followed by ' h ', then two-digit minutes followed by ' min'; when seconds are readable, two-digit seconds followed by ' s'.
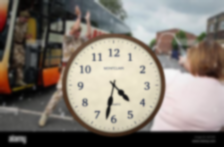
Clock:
4 h 32 min
